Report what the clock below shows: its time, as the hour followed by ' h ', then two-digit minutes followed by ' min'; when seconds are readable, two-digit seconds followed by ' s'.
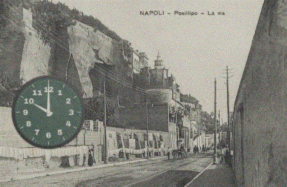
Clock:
10 h 00 min
